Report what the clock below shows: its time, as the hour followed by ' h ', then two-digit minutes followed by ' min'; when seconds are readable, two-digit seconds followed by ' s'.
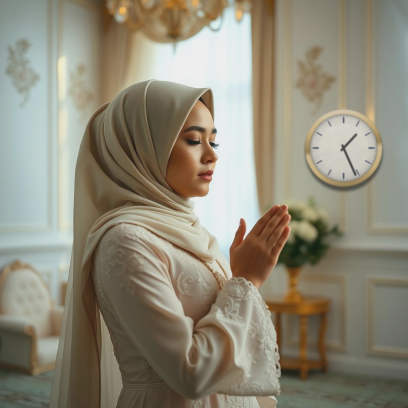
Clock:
1 h 26 min
